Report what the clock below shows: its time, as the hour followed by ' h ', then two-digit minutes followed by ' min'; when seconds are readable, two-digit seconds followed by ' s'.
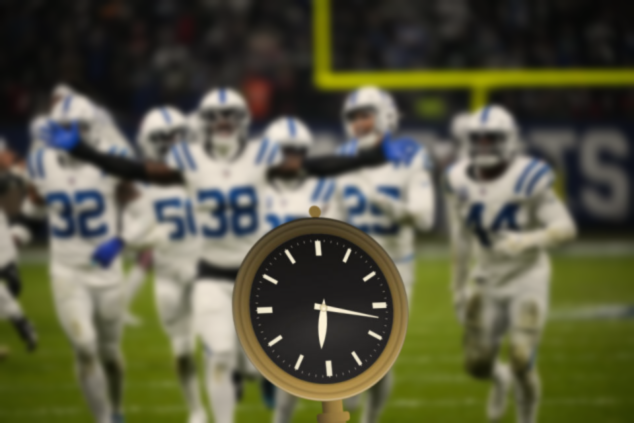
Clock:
6 h 17 min
